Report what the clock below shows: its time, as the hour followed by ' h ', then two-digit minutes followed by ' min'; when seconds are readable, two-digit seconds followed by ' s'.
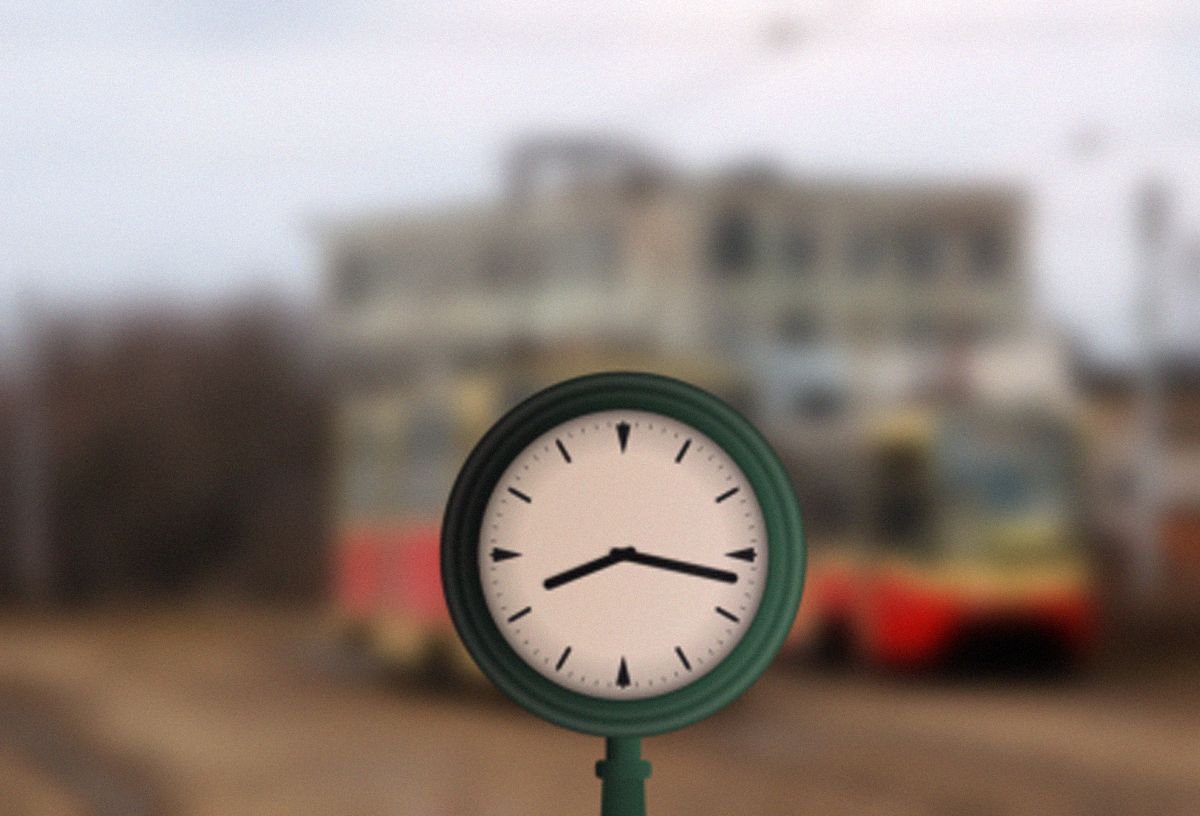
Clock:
8 h 17 min
